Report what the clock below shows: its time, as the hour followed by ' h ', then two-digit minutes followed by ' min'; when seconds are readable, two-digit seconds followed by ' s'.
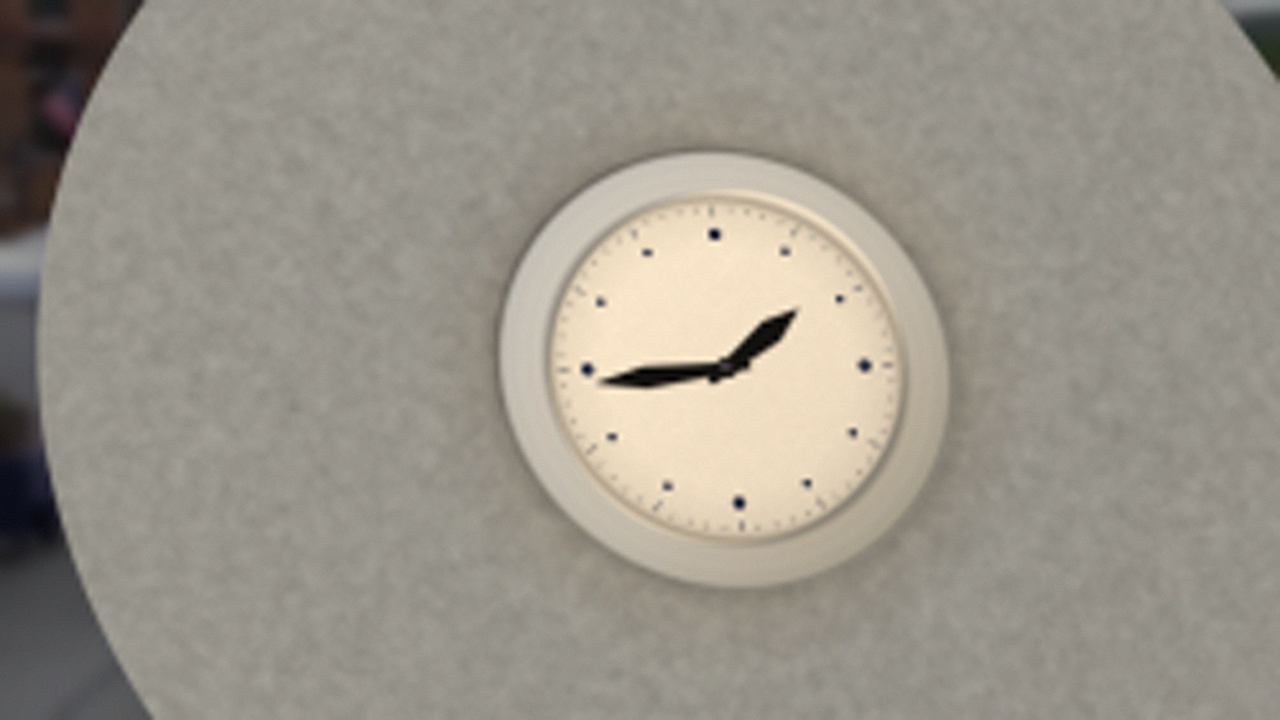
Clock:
1 h 44 min
